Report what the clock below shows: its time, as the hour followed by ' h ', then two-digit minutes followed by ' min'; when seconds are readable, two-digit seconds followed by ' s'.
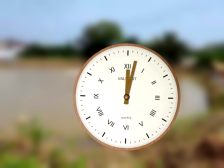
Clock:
12 h 02 min
